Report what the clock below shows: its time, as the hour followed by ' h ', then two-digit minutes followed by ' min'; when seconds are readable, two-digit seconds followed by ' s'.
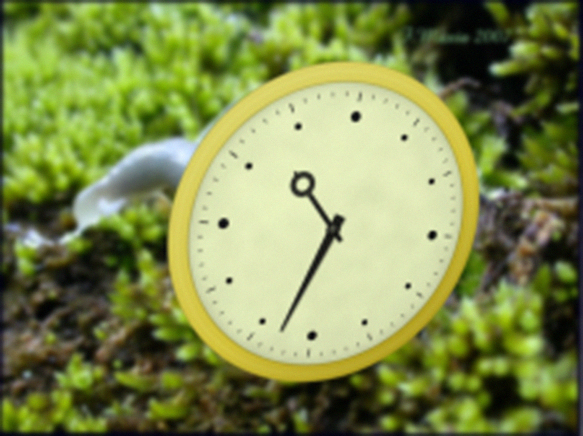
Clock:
10 h 33 min
